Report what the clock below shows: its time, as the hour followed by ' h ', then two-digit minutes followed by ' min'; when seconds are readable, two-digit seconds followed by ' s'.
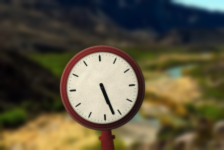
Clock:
5 h 27 min
